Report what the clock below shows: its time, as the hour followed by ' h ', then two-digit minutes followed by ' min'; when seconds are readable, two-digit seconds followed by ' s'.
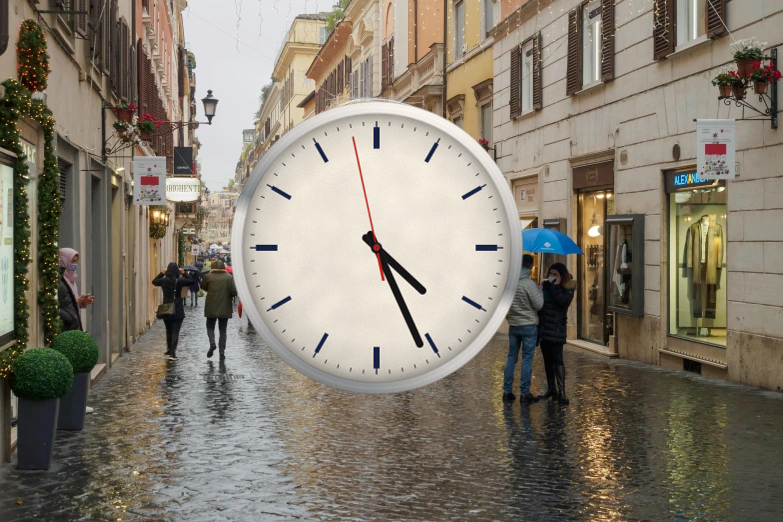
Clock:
4 h 25 min 58 s
